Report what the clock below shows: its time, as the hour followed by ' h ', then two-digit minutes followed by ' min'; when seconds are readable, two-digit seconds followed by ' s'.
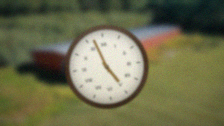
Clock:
4 h 57 min
